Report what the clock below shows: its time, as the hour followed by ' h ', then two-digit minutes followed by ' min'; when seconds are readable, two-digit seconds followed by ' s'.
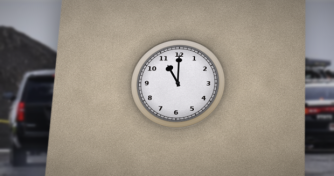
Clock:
11 h 00 min
